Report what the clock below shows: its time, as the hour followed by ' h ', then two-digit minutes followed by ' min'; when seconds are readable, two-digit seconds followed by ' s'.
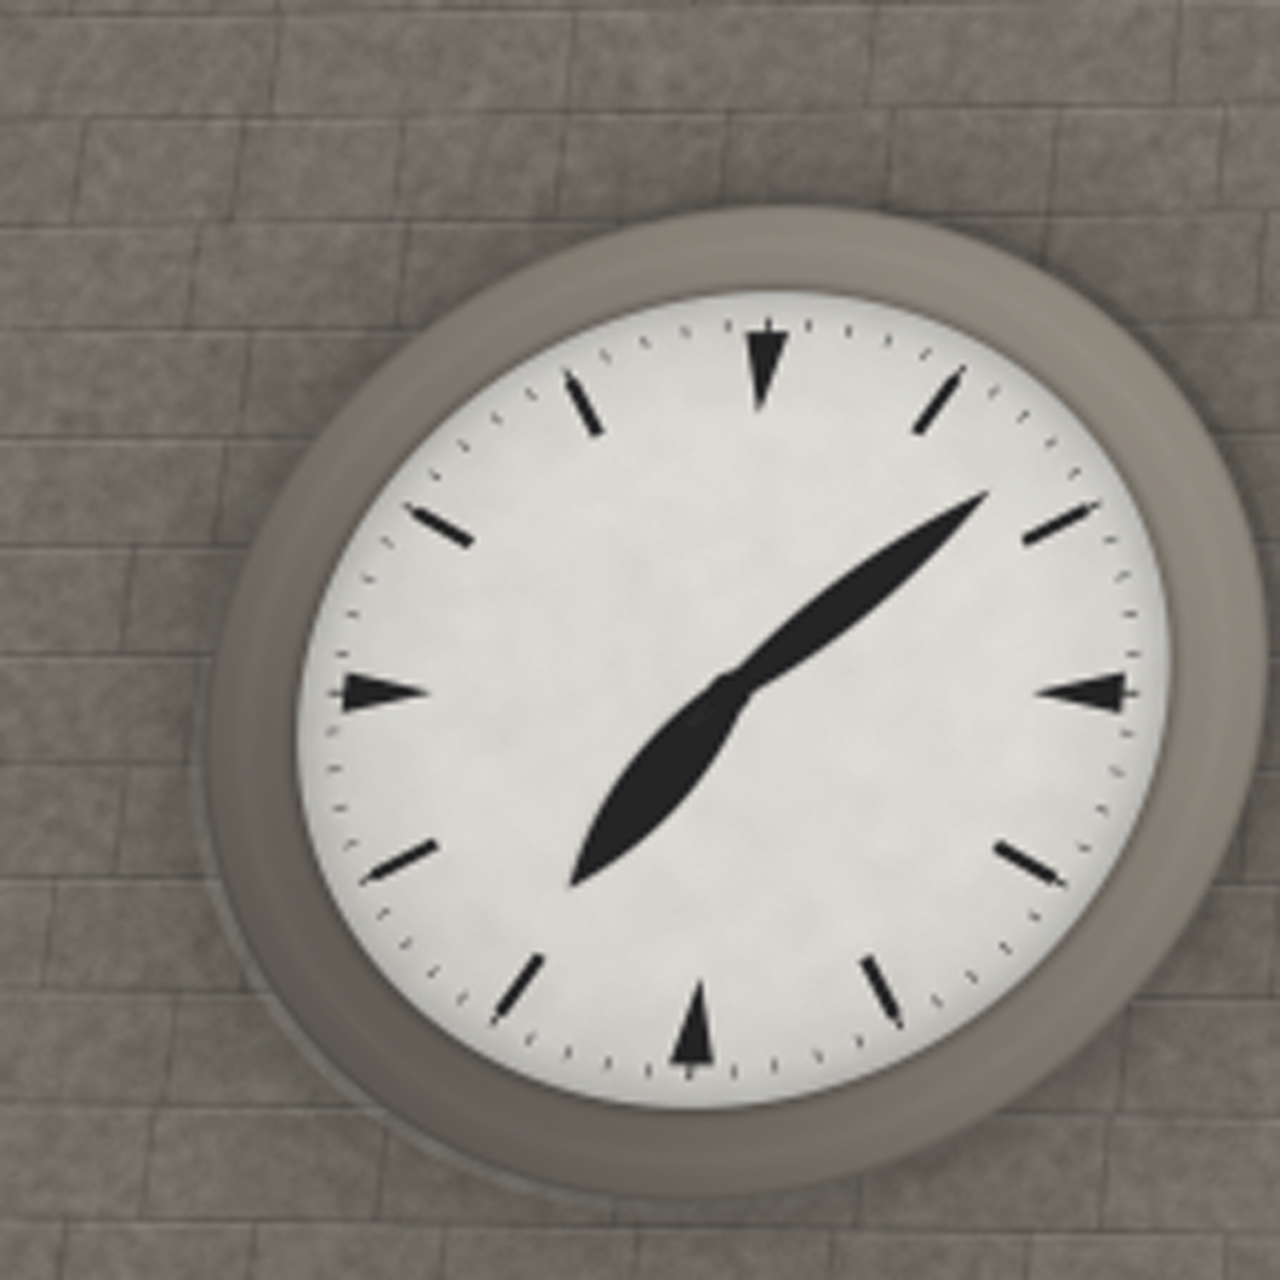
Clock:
7 h 08 min
